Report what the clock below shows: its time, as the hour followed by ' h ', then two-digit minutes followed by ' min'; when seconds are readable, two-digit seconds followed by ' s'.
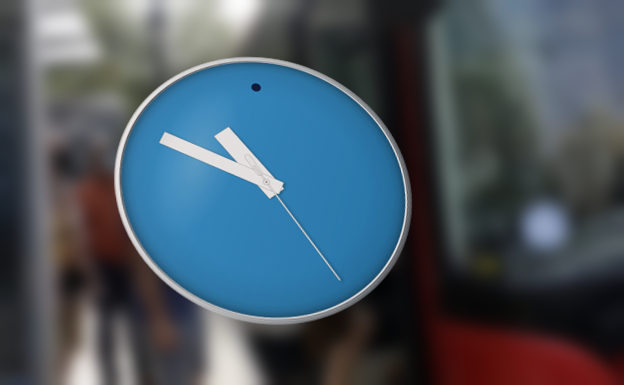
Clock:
10 h 49 min 25 s
